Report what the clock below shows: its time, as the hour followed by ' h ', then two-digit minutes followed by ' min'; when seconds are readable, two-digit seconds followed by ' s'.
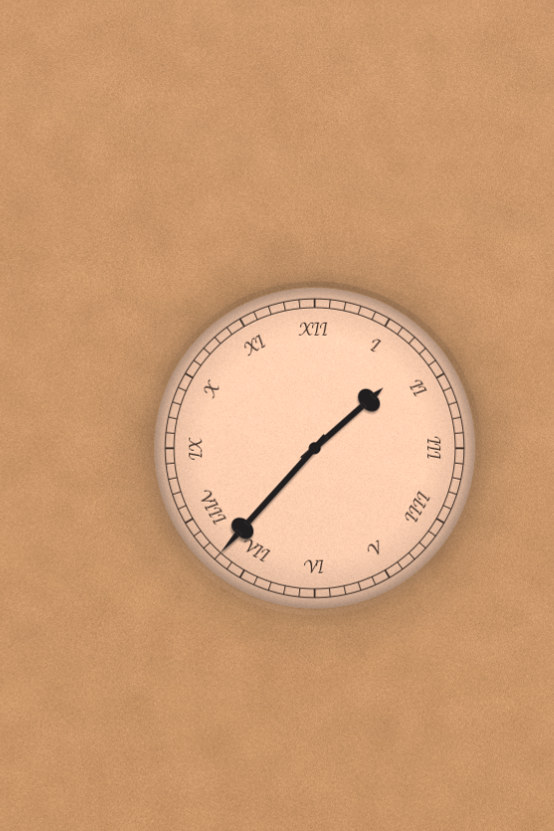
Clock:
1 h 37 min
